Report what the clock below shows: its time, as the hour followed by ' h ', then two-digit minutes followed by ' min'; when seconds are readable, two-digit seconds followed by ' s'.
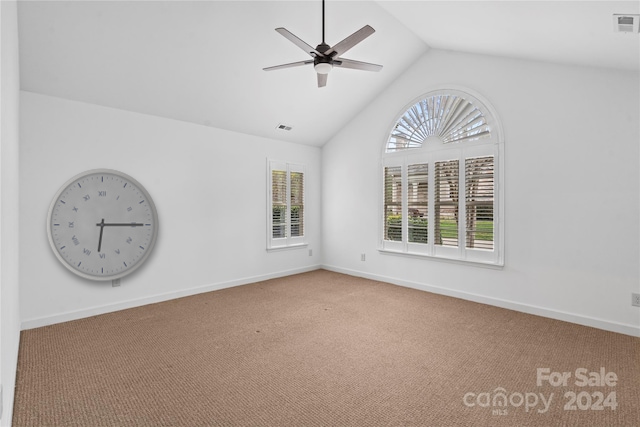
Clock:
6 h 15 min
